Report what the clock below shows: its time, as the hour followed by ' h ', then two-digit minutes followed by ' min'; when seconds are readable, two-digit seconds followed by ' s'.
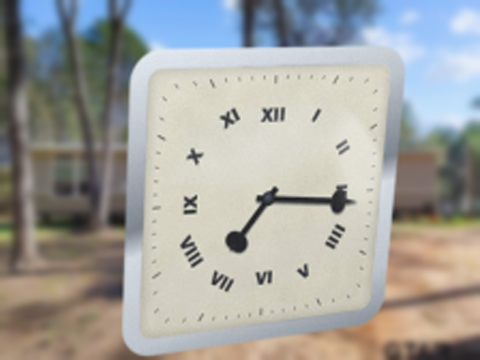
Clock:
7 h 16 min
